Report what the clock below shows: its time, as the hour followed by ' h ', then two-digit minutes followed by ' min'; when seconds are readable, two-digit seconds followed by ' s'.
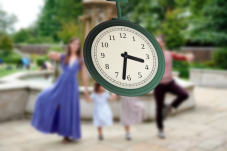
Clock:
3 h 32 min
